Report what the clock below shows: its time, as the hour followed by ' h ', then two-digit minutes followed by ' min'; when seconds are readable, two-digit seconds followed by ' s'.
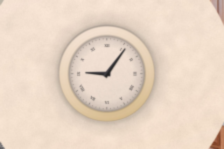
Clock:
9 h 06 min
